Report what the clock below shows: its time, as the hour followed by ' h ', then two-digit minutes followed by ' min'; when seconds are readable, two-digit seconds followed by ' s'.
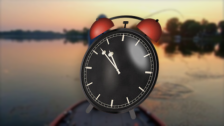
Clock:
10 h 52 min
